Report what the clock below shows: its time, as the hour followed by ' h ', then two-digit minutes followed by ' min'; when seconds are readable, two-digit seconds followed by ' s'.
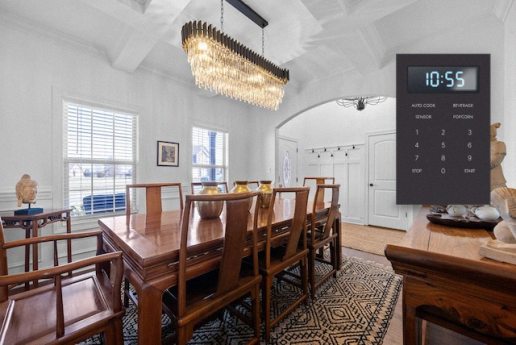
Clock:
10 h 55 min
